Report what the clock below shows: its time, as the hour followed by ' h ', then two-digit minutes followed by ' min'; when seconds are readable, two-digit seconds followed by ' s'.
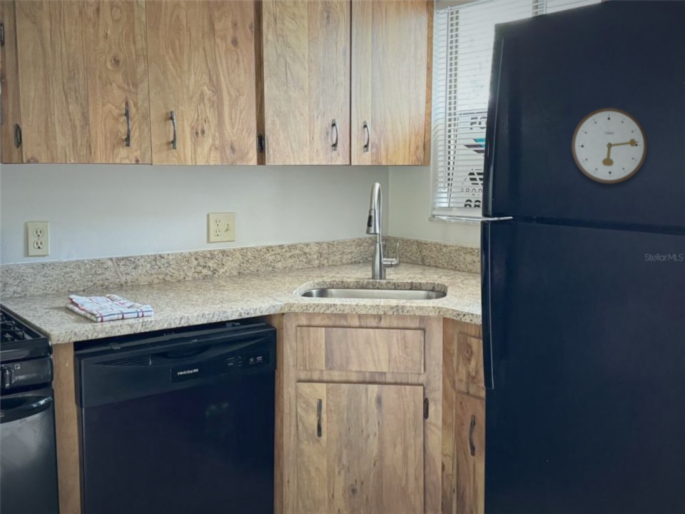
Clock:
6 h 14 min
